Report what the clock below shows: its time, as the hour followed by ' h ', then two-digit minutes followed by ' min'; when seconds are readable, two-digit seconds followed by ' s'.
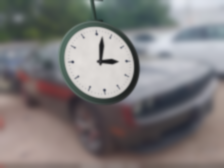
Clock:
3 h 02 min
